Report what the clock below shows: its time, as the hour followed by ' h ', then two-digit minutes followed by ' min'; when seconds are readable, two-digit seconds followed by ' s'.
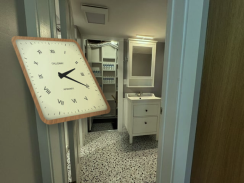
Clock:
2 h 20 min
